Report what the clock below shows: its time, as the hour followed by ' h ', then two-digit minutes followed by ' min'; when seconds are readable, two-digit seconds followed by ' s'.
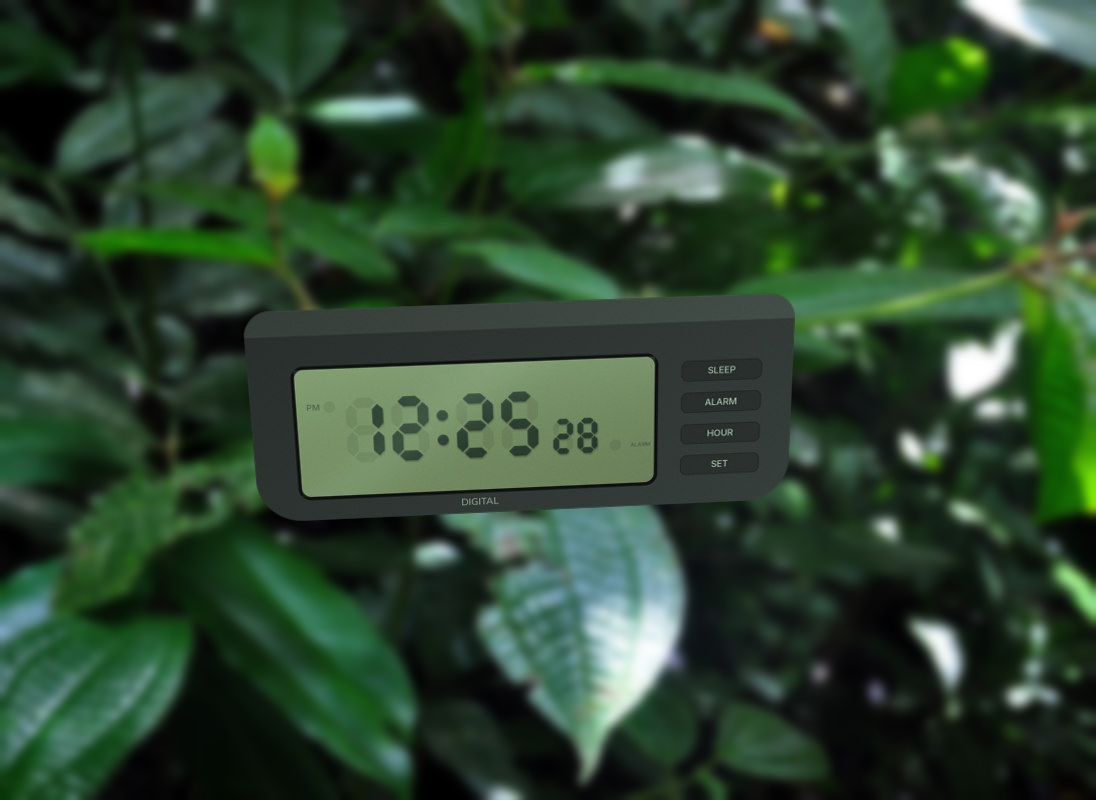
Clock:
12 h 25 min 28 s
